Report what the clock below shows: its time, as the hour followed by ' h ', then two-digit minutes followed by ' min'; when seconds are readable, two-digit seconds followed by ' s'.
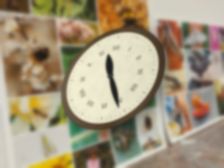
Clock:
11 h 26 min
